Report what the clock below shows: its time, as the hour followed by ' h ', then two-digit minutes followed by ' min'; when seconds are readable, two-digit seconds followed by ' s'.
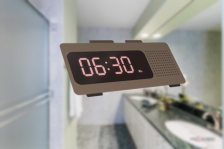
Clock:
6 h 30 min
